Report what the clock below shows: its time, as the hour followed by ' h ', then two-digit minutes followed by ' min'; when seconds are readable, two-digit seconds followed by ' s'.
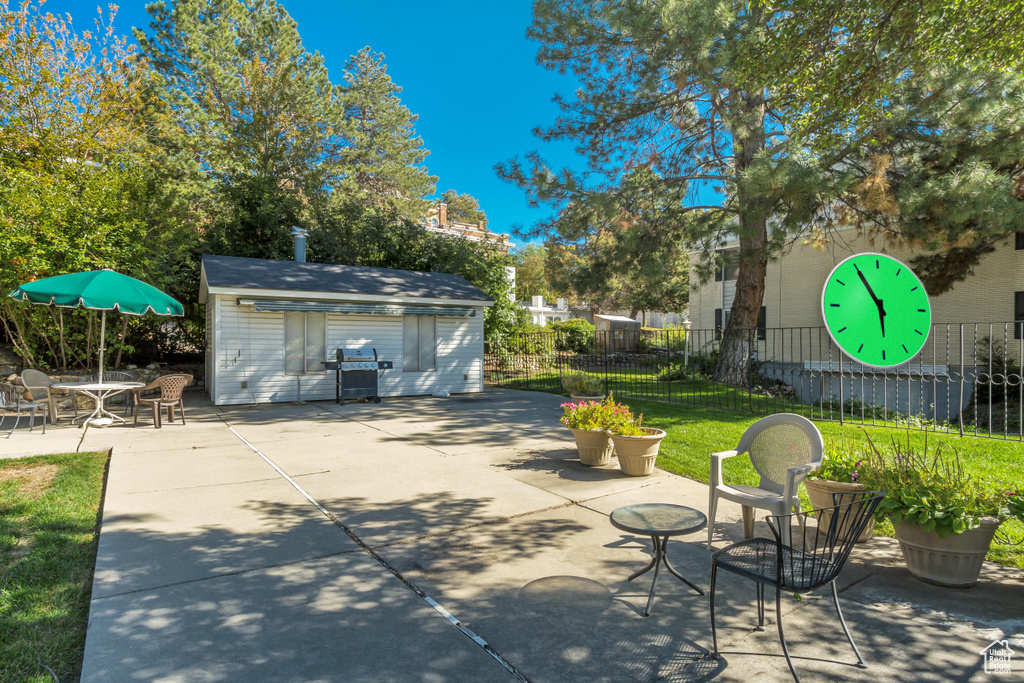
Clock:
5 h 55 min
